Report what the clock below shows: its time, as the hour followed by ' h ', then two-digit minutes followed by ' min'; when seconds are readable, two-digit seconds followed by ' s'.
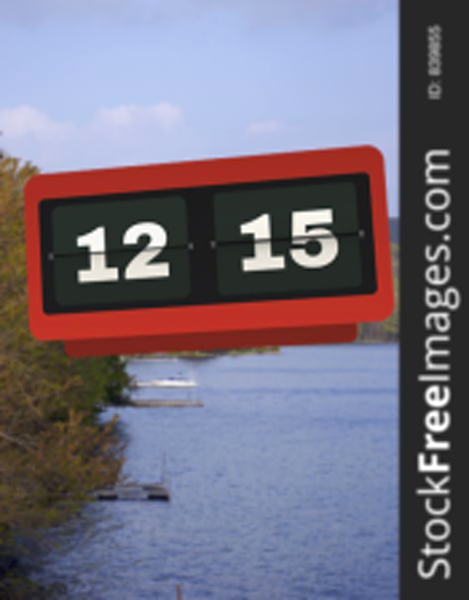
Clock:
12 h 15 min
